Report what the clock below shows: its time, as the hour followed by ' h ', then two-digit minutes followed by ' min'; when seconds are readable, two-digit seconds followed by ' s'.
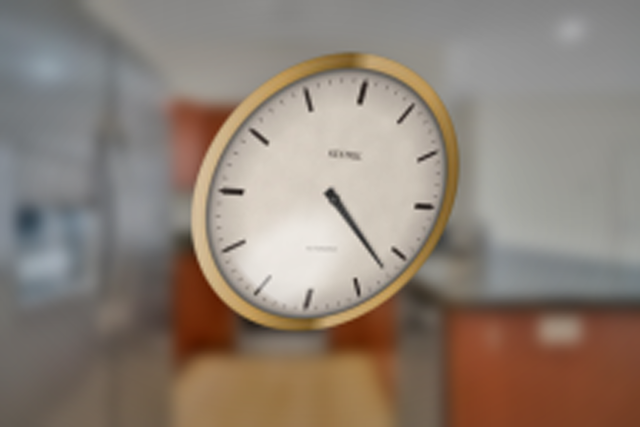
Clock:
4 h 22 min
